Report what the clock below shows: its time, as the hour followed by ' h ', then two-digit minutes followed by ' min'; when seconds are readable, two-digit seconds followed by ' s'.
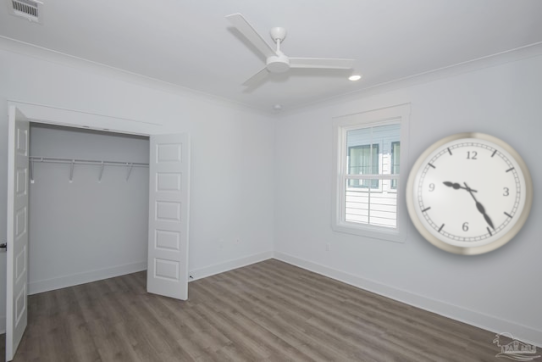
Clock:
9 h 24 min
